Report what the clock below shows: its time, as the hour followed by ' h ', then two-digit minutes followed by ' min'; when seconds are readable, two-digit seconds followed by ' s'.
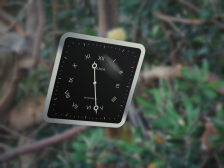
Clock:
11 h 27 min
